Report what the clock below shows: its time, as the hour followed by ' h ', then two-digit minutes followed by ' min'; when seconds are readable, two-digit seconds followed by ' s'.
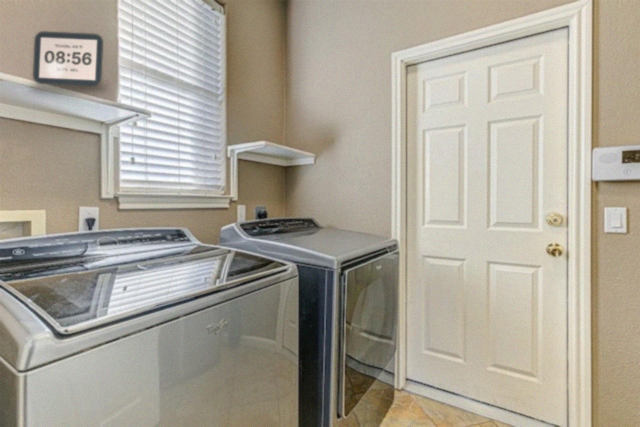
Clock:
8 h 56 min
